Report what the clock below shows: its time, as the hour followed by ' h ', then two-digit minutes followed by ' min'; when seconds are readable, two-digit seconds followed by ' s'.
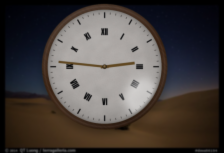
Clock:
2 h 46 min
